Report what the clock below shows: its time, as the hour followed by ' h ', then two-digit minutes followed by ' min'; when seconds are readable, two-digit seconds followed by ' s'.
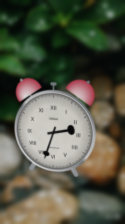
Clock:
2 h 33 min
